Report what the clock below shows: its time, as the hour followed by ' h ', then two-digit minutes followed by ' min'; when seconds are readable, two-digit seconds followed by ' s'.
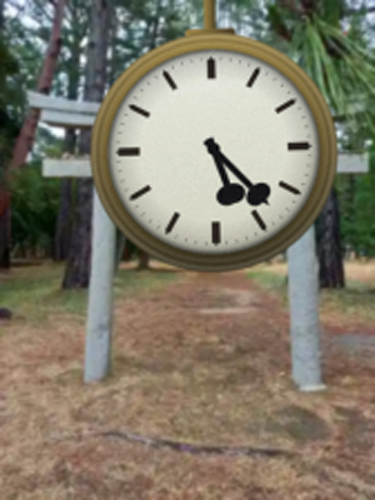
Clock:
5 h 23 min
